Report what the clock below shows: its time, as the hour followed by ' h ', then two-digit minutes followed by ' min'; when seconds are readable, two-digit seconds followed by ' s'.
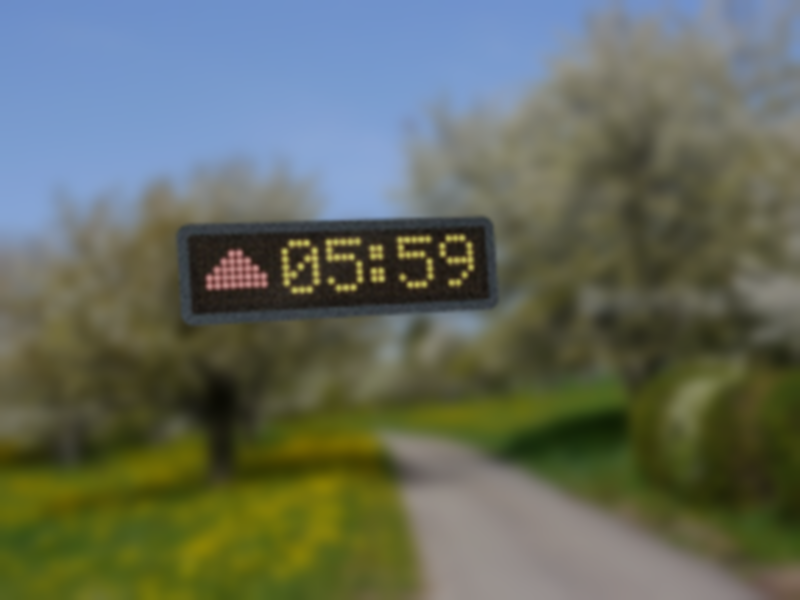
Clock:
5 h 59 min
